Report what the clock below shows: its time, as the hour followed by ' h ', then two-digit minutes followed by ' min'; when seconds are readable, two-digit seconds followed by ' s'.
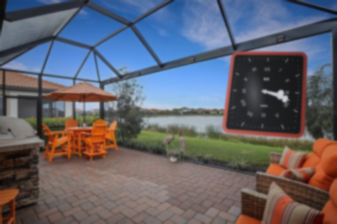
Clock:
3 h 18 min
